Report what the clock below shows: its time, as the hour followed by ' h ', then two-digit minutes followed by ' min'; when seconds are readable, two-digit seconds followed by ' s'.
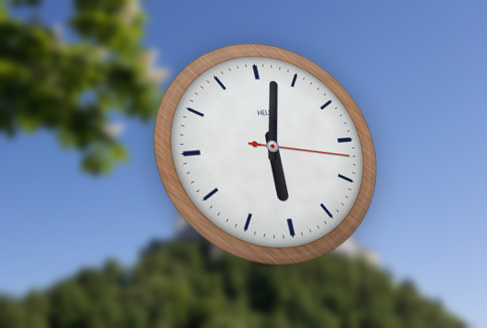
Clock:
6 h 02 min 17 s
